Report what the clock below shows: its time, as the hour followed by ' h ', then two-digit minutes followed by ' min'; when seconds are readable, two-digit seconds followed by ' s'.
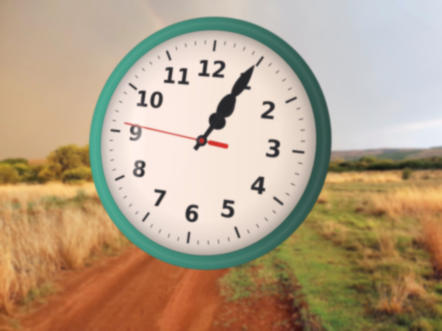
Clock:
1 h 04 min 46 s
